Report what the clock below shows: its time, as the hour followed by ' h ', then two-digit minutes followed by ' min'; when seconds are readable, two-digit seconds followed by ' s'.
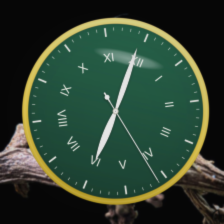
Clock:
5 h 59 min 21 s
